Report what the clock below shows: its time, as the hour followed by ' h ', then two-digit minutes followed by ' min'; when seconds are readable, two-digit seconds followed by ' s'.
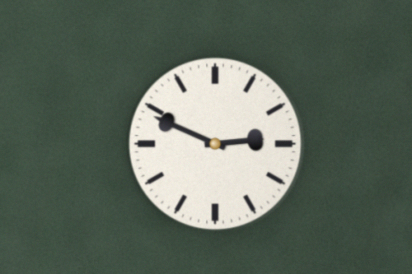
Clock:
2 h 49 min
